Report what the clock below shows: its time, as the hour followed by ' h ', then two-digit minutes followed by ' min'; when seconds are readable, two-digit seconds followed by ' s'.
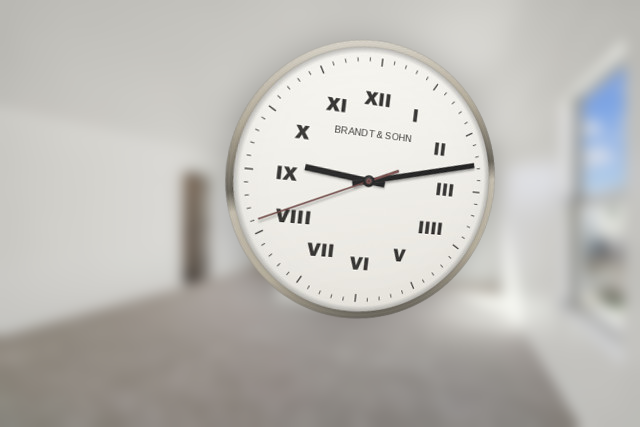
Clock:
9 h 12 min 41 s
